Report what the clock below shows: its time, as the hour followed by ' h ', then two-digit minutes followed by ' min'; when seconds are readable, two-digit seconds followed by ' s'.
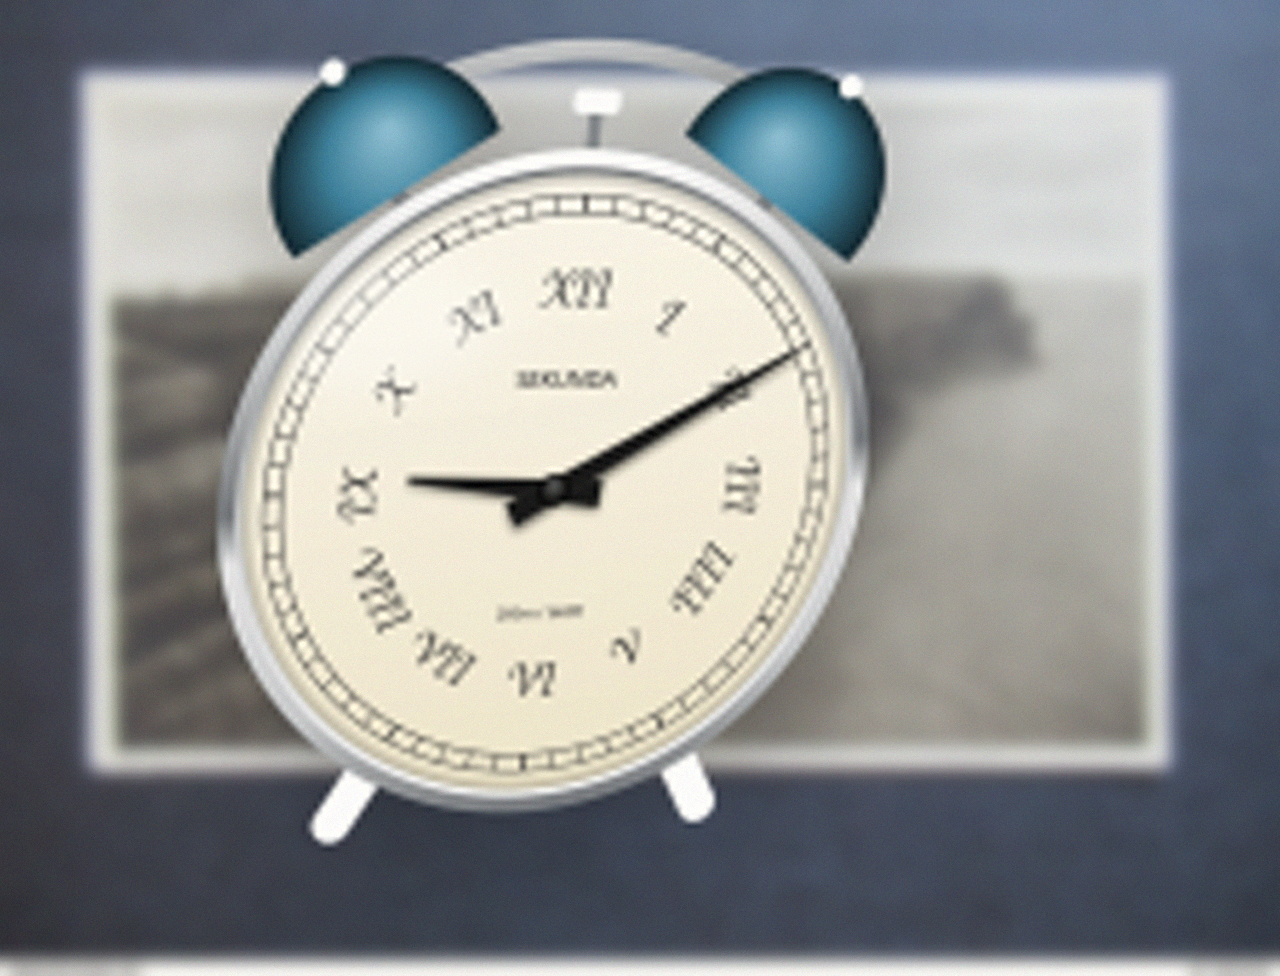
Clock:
9 h 10 min
